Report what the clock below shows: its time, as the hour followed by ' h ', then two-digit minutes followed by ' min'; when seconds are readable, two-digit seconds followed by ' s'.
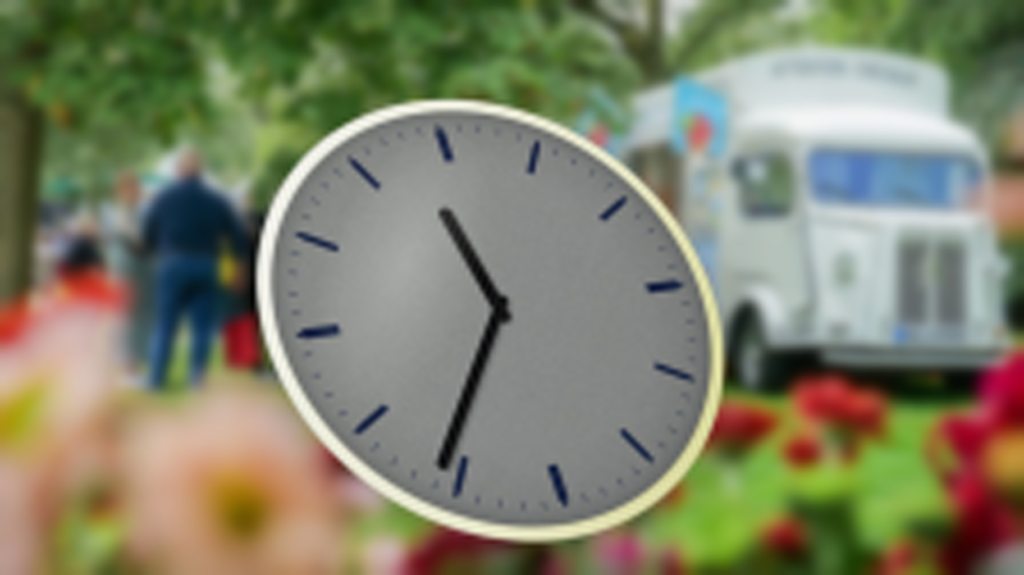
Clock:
11 h 36 min
